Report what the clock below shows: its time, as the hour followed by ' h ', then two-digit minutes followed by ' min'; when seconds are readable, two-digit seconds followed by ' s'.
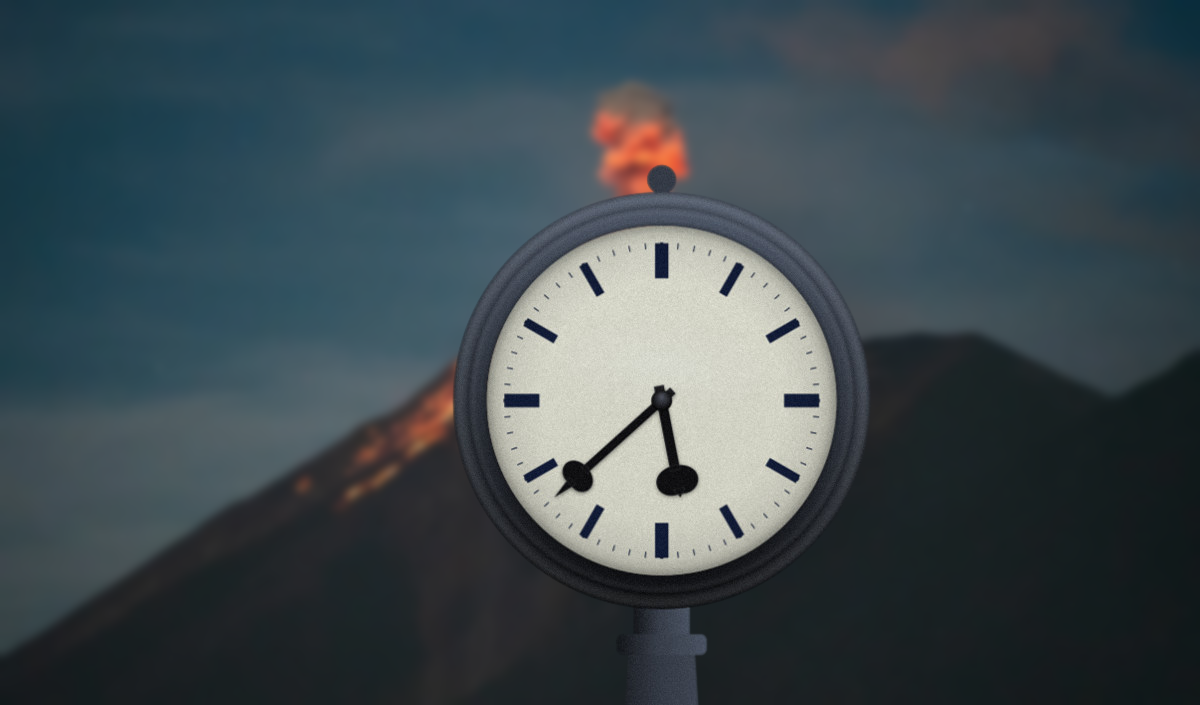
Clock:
5 h 38 min
